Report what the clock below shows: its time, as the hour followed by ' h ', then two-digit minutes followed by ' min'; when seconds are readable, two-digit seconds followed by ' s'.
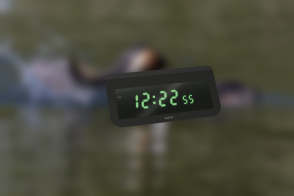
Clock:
12 h 22 min 55 s
